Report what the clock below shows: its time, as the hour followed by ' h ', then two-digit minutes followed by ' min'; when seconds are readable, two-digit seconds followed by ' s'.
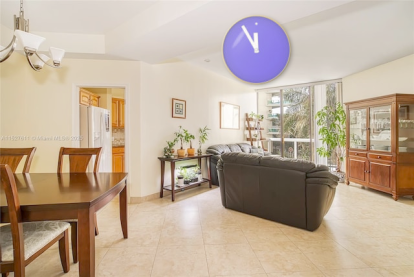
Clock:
11 h 55 min
